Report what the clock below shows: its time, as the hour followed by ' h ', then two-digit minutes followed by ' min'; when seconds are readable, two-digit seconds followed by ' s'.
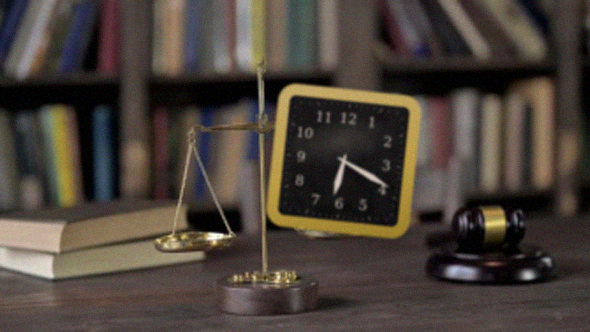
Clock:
6 h 19 min
